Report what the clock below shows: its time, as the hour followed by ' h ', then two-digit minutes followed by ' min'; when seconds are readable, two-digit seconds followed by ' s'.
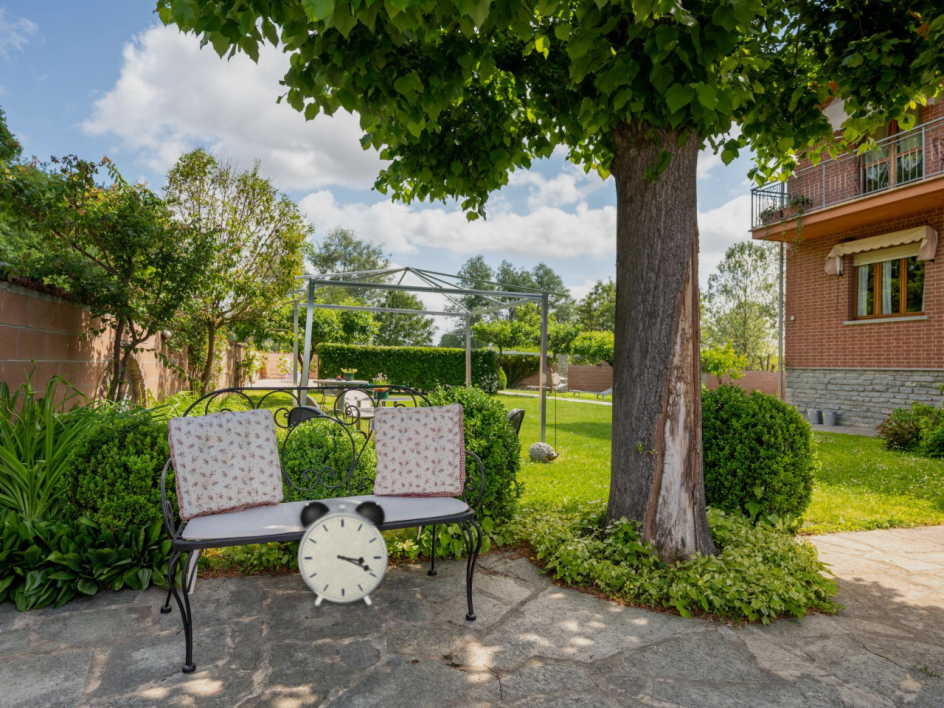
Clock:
3 h 19 min
